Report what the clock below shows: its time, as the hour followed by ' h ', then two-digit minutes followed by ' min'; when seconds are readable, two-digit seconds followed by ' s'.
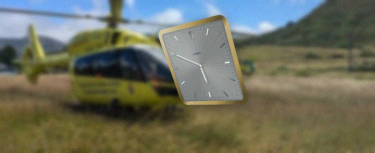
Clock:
5 h 50 min
